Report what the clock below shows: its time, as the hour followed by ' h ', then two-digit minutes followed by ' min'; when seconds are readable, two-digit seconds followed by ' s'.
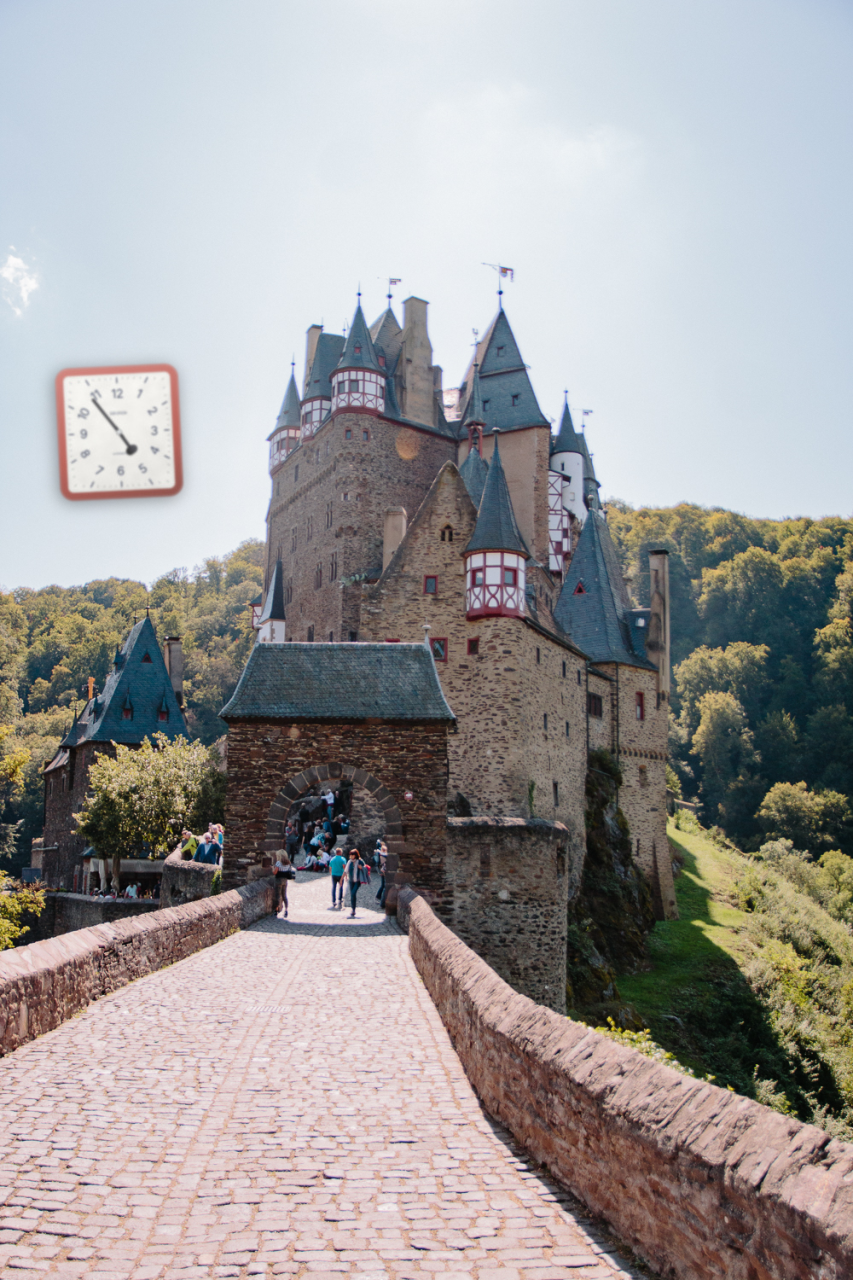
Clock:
4 h 54 min
